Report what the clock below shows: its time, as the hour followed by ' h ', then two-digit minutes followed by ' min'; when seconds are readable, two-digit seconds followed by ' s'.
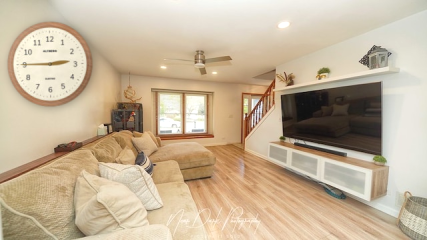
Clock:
2 h 45 min
